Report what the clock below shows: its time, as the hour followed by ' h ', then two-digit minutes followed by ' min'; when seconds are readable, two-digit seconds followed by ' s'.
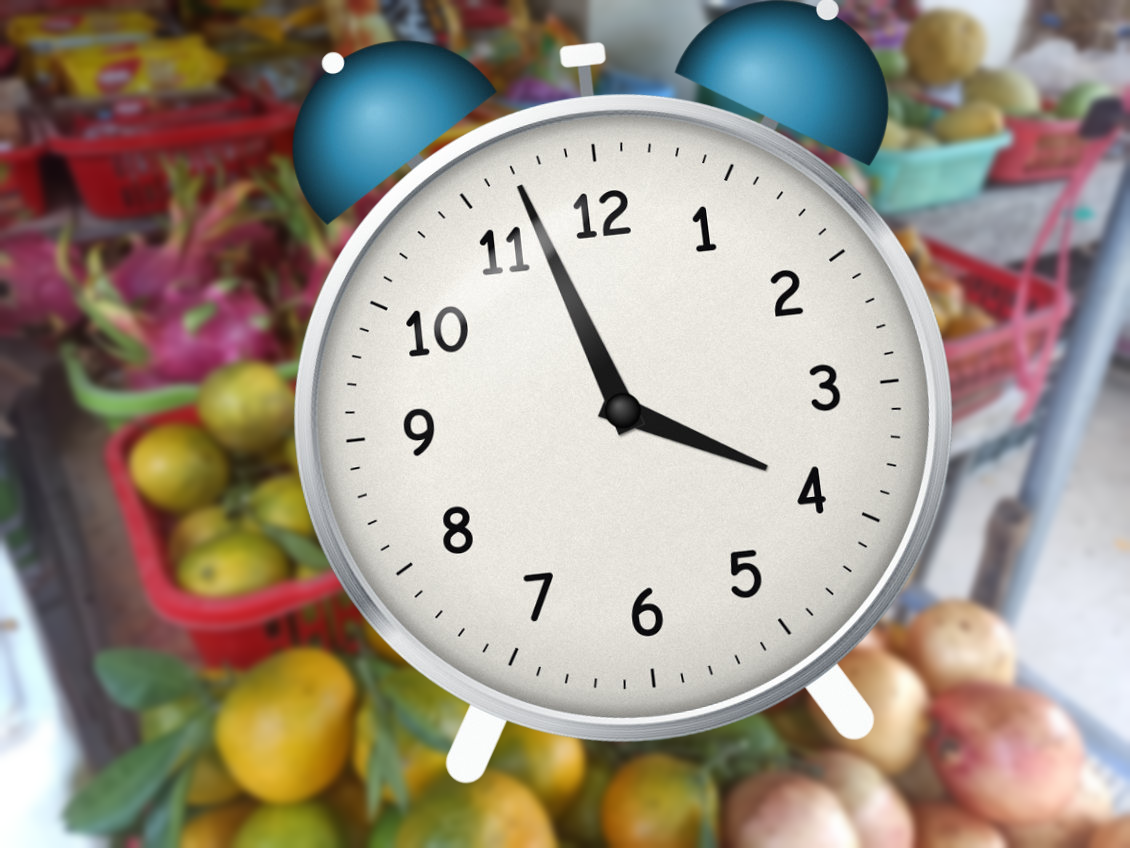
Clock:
3 h 57 min
